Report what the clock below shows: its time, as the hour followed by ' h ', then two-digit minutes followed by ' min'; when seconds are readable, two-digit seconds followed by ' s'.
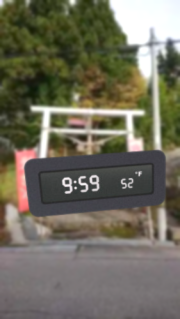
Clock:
9 h 59 min
